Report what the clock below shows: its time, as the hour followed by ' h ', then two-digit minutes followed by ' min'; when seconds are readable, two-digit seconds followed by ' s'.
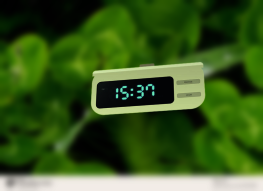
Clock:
15 h 37 min
